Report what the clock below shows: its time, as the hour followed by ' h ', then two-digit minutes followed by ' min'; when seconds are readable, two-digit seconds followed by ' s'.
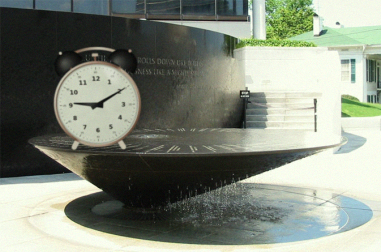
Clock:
9 h 10 min
